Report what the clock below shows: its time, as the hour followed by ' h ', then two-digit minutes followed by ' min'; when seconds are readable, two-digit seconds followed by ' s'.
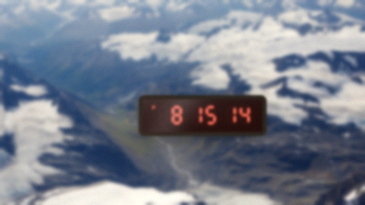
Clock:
8 h 15 min 14 s
